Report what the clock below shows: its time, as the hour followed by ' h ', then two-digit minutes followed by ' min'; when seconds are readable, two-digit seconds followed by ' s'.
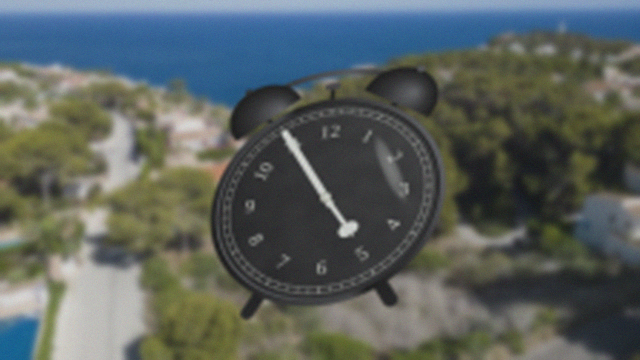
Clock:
4 h 55 min
